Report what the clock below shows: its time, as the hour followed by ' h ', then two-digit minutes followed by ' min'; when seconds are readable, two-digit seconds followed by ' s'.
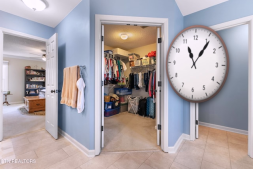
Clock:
11 h 06 min
